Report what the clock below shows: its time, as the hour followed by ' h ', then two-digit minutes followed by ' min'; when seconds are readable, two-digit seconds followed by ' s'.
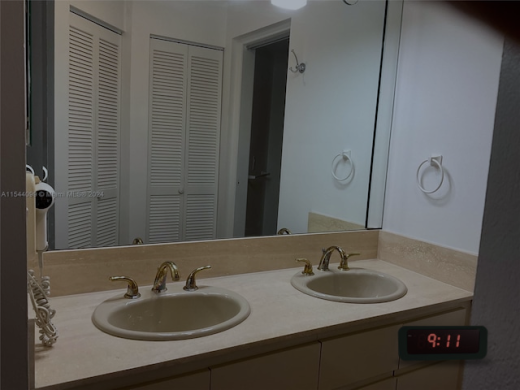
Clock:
9 h 11 min
